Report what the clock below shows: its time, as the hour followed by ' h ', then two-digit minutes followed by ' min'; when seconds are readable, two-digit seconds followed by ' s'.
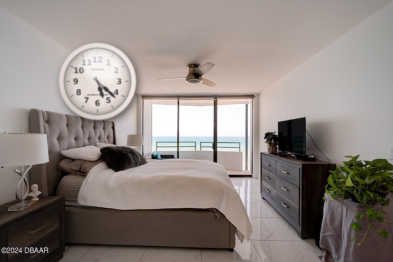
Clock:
5 h 22 min
